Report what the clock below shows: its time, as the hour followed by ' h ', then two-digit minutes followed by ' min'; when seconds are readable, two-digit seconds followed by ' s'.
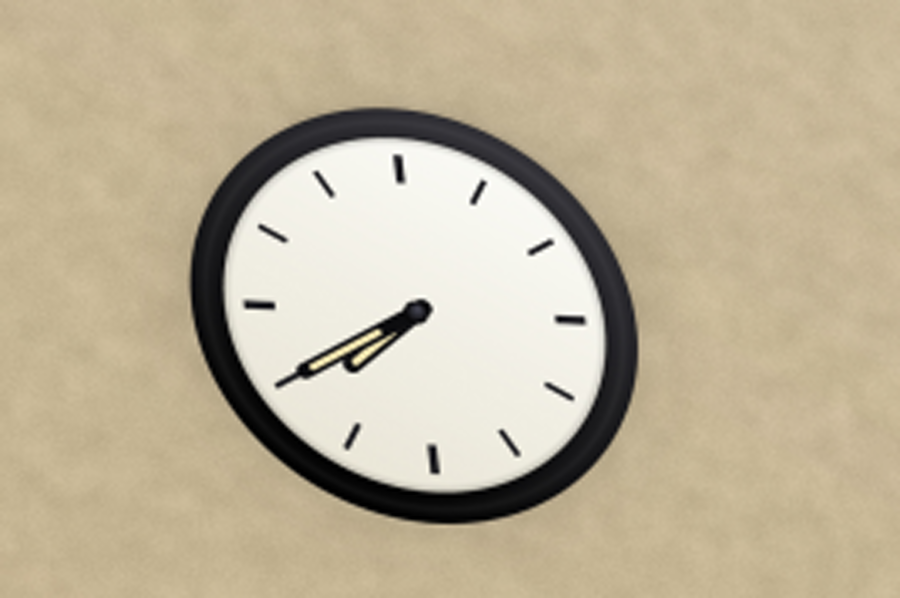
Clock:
7 h 40 min
